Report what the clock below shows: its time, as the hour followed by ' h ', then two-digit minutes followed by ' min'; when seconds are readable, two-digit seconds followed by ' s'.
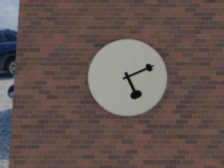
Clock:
5 h 11 min
